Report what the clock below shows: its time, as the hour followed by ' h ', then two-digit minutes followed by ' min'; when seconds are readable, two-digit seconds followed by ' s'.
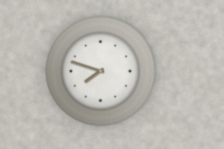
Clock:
7 h 48 min
